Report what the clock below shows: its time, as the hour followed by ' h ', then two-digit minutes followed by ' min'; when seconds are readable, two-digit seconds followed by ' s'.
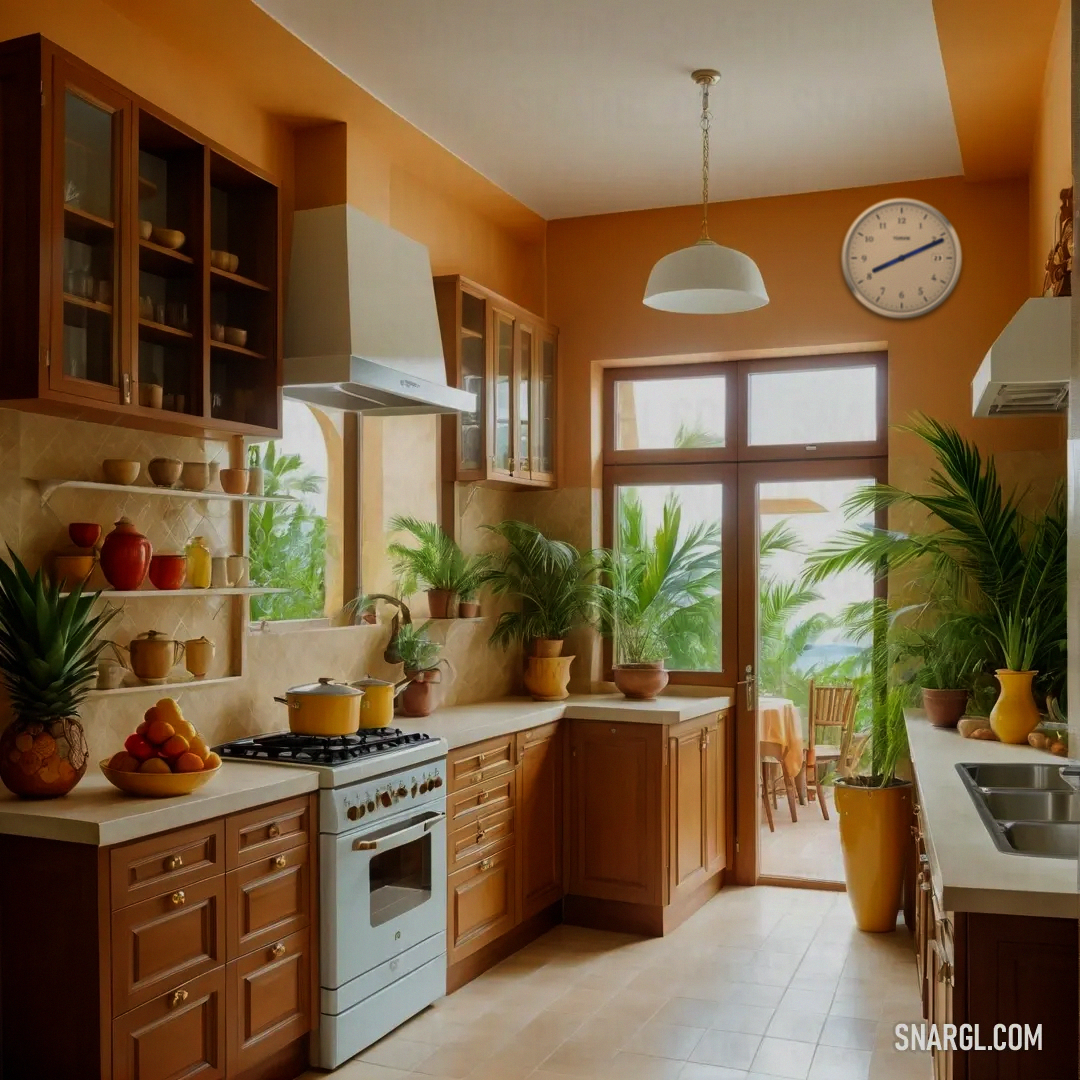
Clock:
8 h 11 min
